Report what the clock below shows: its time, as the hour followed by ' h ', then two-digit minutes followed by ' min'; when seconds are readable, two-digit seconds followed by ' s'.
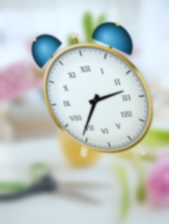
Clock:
2 h 36 min
